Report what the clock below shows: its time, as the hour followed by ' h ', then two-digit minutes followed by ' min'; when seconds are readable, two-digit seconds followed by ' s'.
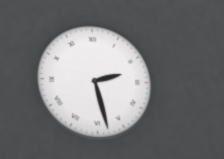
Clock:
2 h 28 min
